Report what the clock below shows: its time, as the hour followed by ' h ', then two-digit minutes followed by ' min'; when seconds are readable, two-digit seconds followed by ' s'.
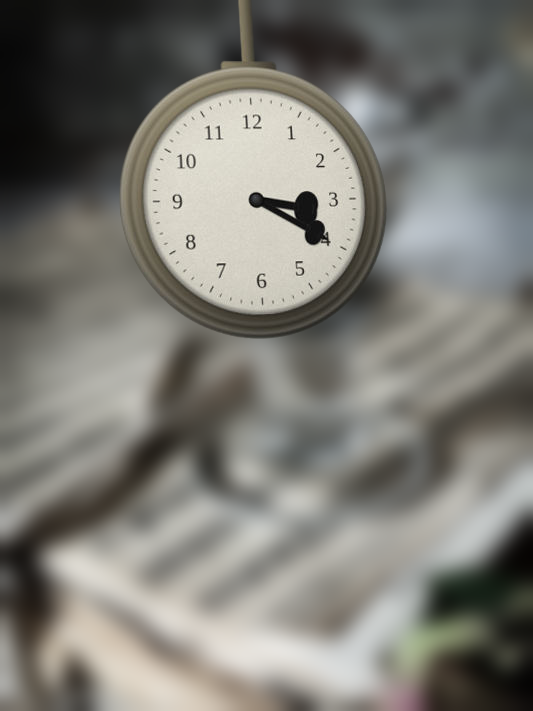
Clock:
3 h 20 min
